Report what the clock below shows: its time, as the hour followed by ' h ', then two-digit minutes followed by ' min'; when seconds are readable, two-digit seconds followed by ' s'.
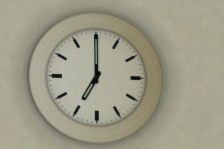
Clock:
7 h 00 min
